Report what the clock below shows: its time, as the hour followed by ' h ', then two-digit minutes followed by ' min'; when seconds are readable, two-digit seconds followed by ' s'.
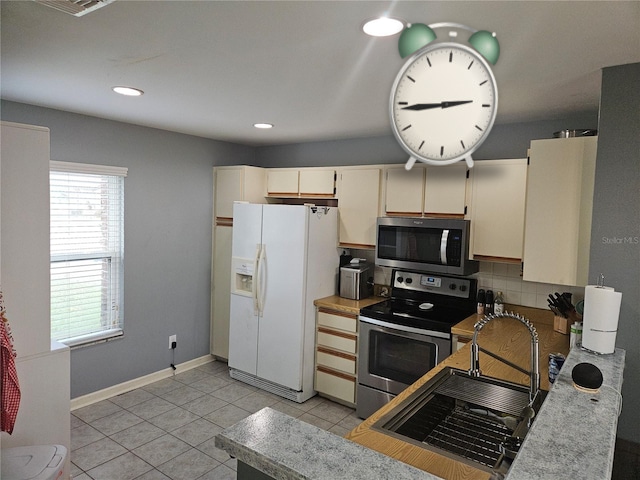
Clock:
2 h 44 min
